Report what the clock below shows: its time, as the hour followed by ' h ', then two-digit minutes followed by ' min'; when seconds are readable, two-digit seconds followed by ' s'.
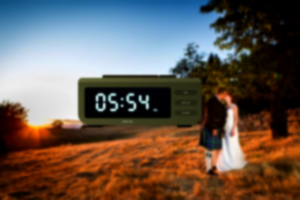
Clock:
5 h 54 min
